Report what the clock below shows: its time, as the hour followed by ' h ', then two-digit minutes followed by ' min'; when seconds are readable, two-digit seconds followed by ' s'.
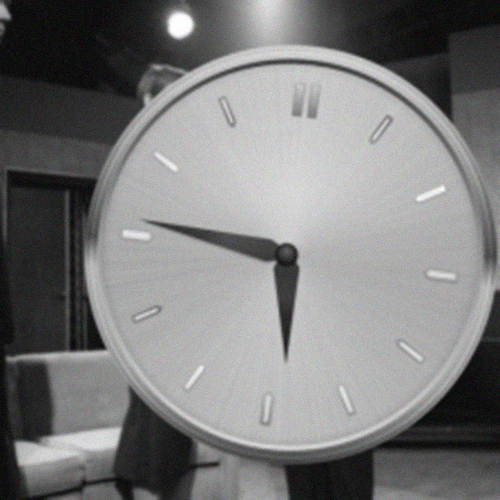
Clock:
5 h 46 min
